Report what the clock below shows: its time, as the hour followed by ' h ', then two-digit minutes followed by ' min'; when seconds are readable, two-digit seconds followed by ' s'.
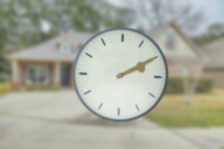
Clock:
2 h 10 min
